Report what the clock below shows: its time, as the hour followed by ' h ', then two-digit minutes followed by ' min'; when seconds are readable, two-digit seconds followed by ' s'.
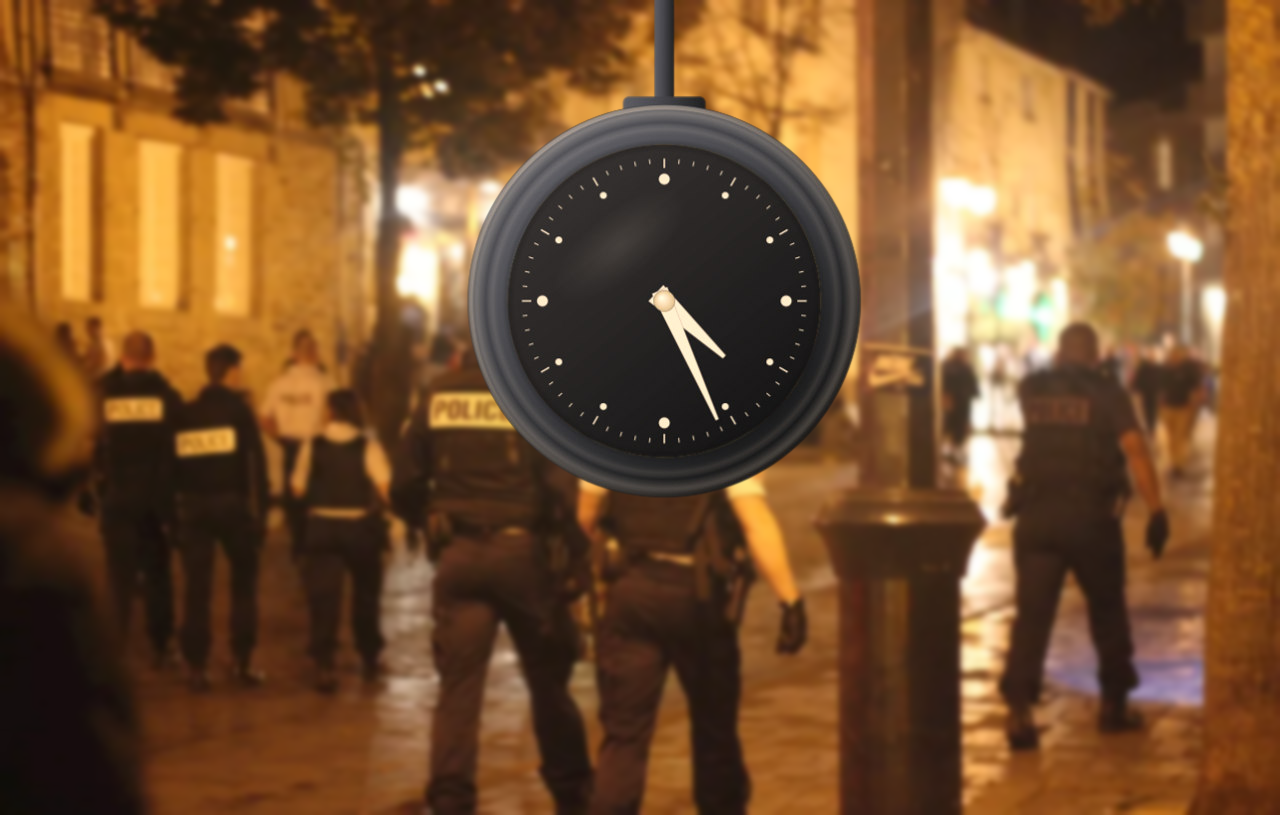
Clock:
4 h 26 min
